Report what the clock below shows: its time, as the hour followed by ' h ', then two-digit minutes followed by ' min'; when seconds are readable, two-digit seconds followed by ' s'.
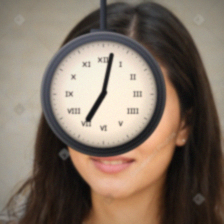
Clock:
7 h 02 min
